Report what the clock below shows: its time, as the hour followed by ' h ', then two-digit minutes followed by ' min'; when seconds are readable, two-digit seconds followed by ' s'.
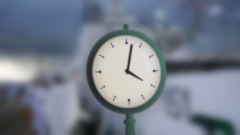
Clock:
4 h 02 min
